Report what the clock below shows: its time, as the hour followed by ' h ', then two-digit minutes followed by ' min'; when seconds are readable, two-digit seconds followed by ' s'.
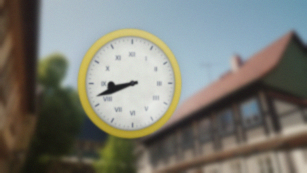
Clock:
8 h 42 min
